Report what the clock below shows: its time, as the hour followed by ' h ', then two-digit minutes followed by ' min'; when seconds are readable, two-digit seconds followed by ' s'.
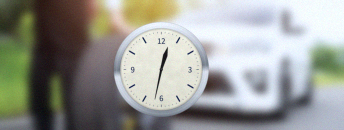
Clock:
12 h 32 min
